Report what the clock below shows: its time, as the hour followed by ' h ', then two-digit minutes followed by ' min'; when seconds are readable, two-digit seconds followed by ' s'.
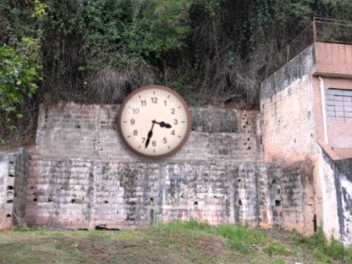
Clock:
3 h 33 min
